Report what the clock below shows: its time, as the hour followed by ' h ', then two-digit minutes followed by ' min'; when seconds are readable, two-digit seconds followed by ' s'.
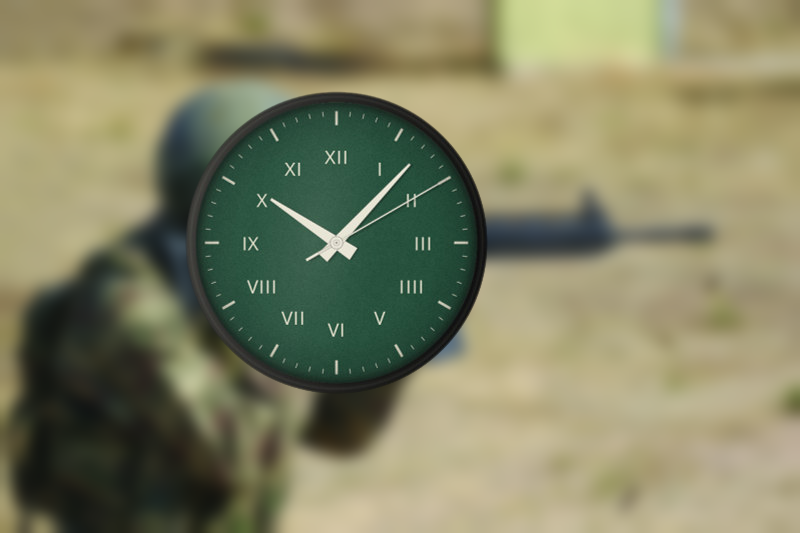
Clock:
10 h 07 min 10 s
